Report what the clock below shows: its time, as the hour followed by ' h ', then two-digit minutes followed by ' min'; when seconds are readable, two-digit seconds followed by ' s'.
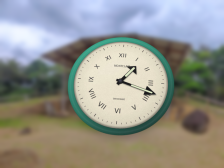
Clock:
1 h 18 min
